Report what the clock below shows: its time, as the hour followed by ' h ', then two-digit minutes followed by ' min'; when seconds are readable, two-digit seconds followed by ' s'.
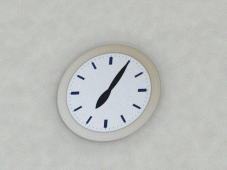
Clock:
7 h 05 min
